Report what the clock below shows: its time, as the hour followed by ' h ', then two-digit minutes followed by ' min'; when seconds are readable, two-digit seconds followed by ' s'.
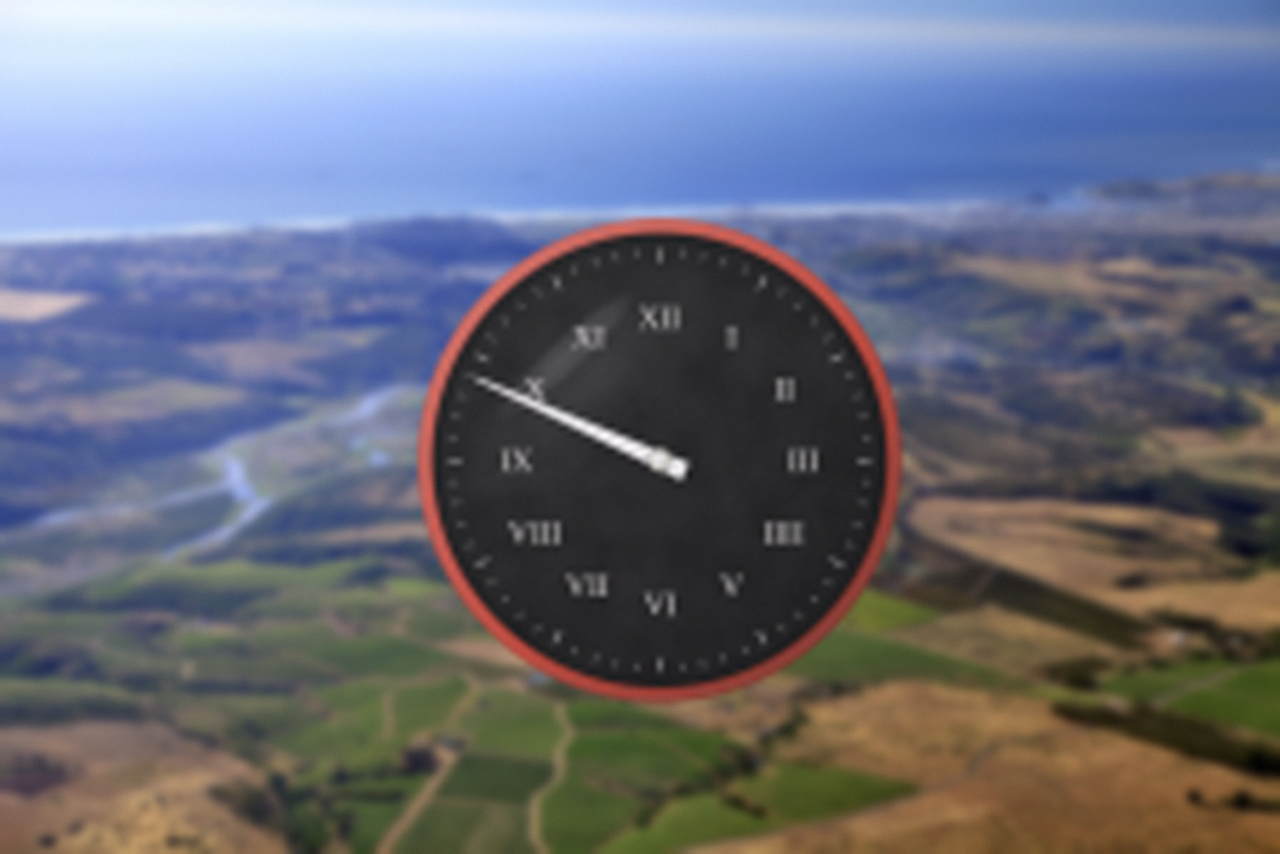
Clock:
9 h 49 min
